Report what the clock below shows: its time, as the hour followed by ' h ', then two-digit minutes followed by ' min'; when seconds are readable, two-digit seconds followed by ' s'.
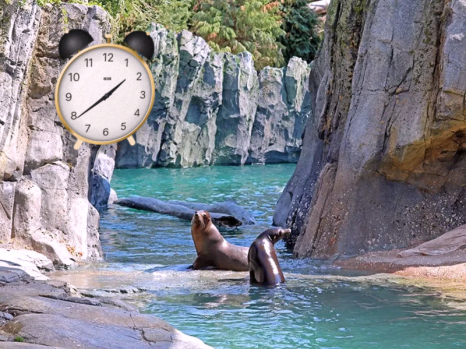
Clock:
1 h 39 min
